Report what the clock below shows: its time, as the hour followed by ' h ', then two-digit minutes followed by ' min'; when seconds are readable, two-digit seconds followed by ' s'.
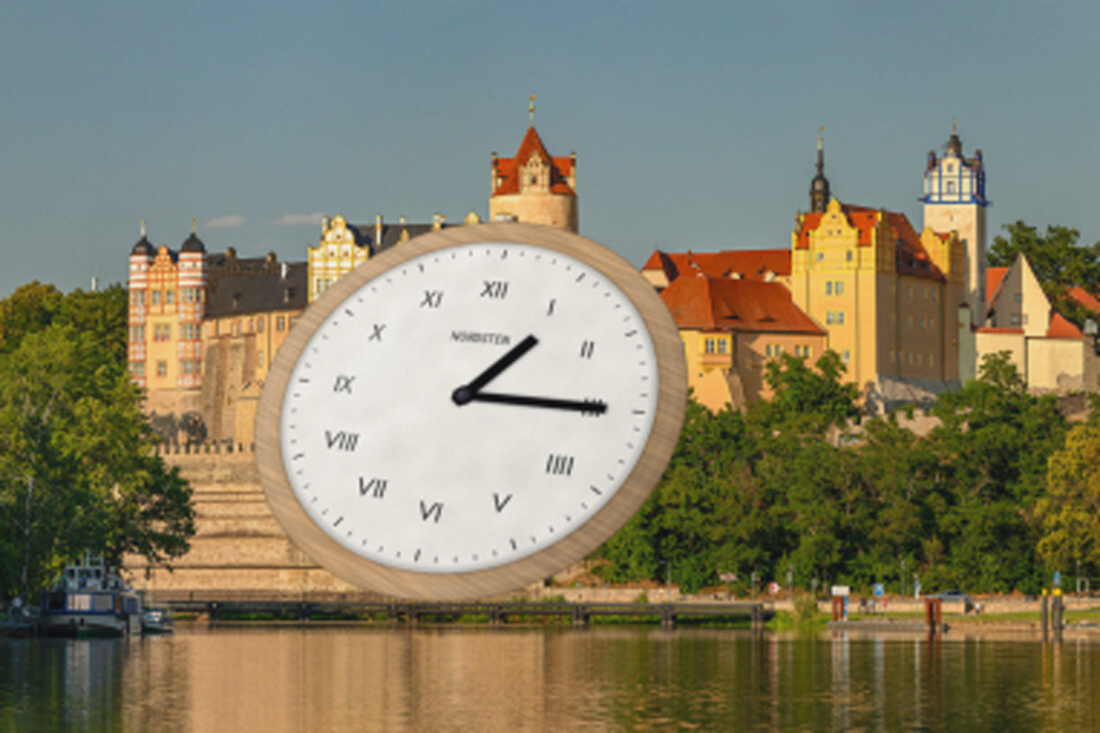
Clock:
1 h 15 min
